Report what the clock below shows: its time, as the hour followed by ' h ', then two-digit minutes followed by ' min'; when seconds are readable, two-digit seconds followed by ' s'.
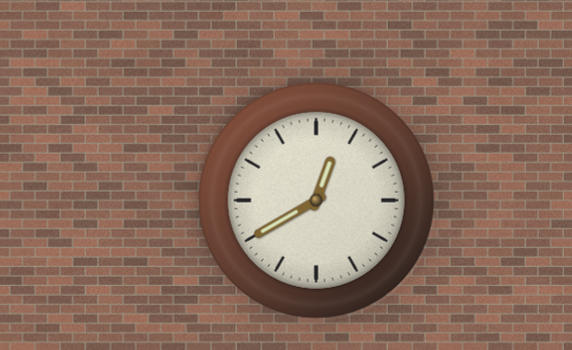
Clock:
12 h 40 min
